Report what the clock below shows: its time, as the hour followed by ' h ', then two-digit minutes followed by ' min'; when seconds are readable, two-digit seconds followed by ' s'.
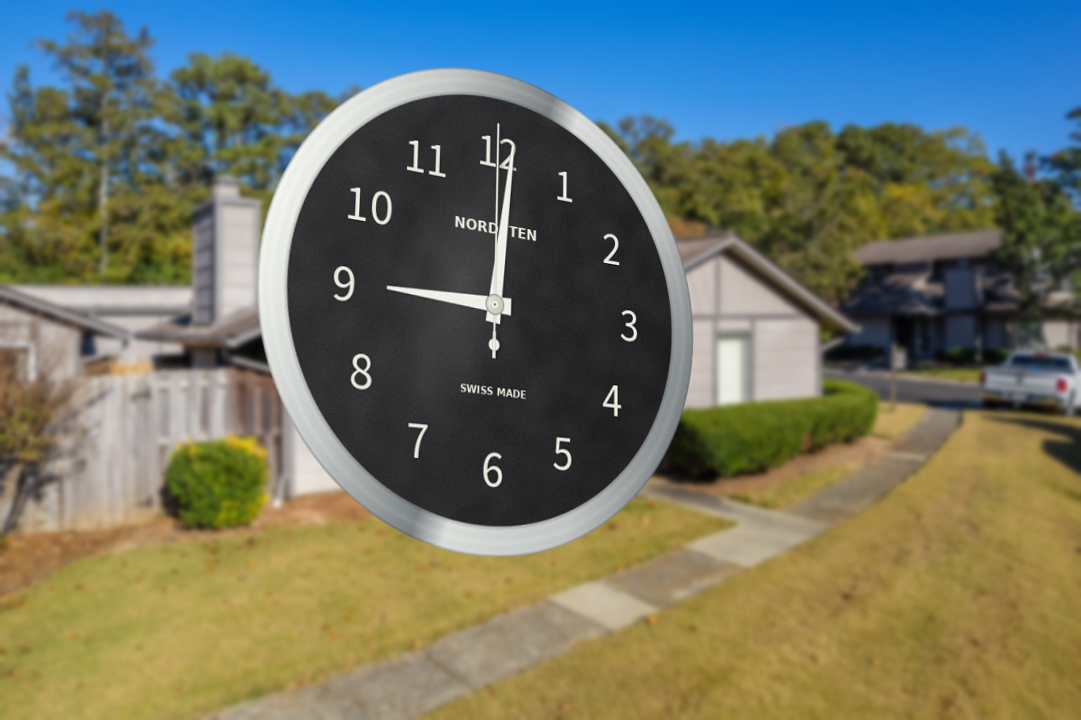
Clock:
9 h 01 min 00 s
